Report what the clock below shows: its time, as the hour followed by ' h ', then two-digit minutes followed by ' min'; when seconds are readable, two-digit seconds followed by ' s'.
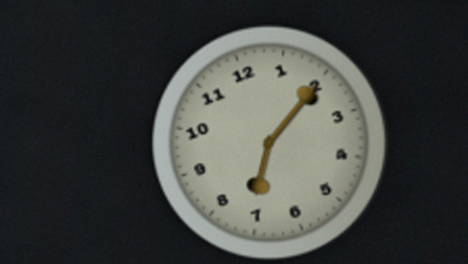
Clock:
7 h 10 min
